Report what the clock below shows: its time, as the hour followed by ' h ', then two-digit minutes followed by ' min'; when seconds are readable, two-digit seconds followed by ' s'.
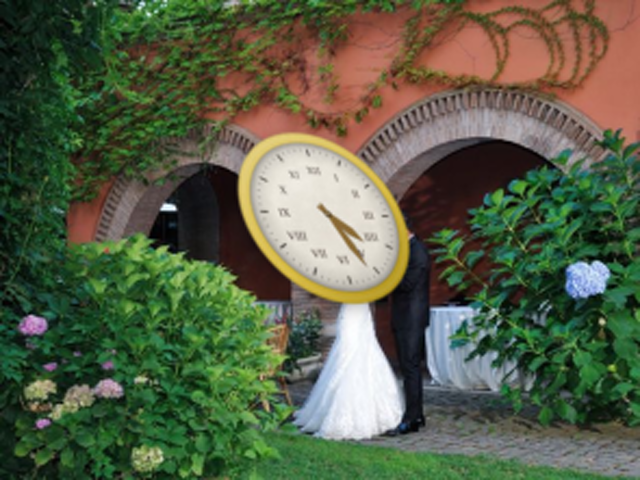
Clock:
4 h 26 min
